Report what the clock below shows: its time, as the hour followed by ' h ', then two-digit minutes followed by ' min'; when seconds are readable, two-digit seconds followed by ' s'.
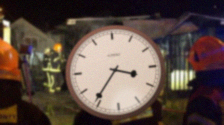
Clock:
3 h 36 min
